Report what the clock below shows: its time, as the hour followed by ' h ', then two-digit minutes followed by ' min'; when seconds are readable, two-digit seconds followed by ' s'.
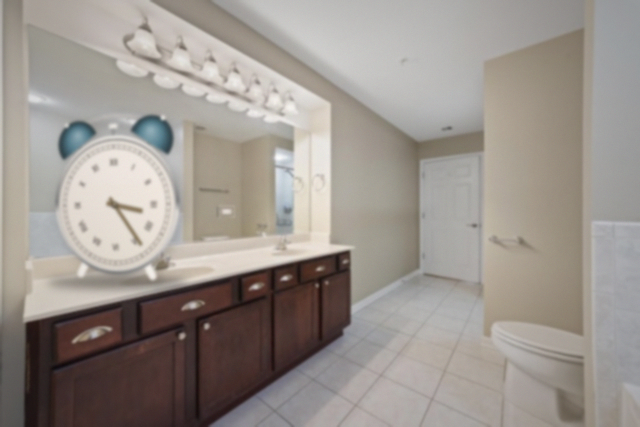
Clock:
3 h 24 min
